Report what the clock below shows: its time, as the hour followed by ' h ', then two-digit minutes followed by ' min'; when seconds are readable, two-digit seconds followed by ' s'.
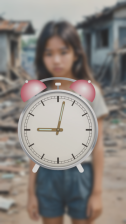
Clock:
9 h 02 min
